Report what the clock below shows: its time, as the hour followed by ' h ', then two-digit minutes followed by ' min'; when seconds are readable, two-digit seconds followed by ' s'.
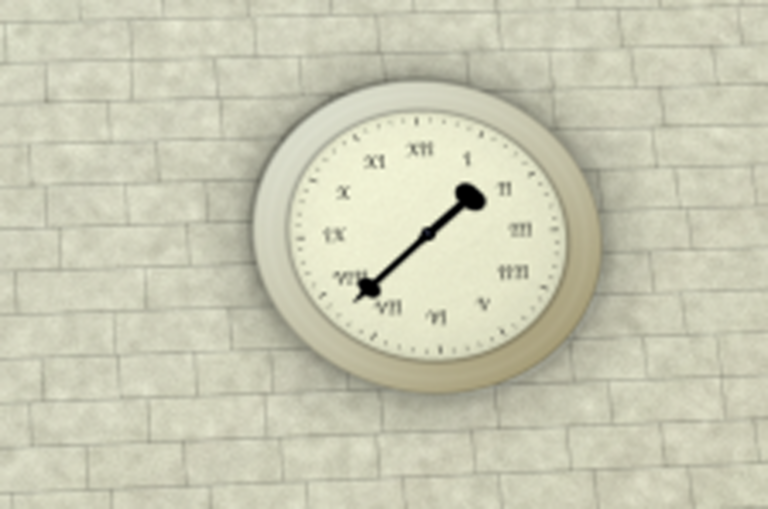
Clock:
1 h 38 min
